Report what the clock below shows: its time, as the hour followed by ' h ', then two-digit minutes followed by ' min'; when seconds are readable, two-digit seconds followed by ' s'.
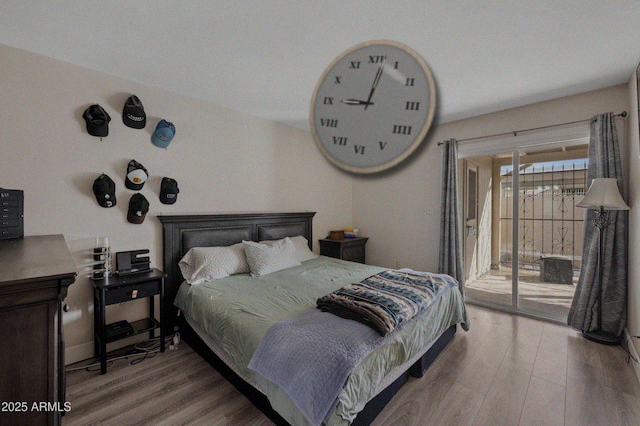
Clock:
9 h 02 min
